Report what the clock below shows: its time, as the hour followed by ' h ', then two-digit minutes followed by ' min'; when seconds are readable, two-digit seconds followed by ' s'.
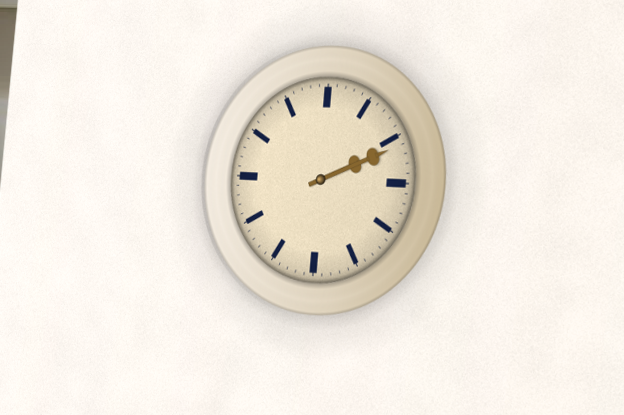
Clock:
2 h 11 min
